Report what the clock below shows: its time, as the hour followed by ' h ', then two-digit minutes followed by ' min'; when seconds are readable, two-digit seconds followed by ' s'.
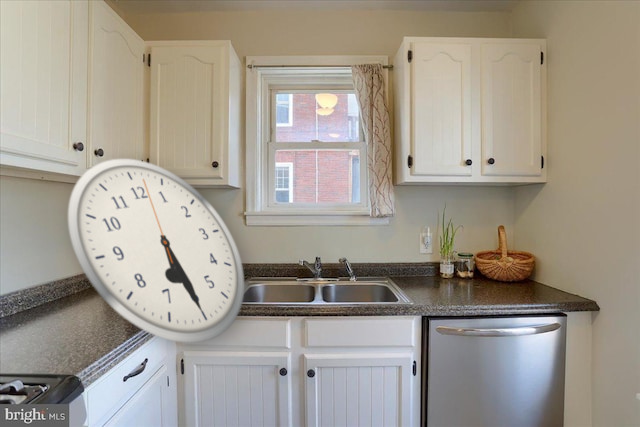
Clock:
6 h 30 min 02 s
